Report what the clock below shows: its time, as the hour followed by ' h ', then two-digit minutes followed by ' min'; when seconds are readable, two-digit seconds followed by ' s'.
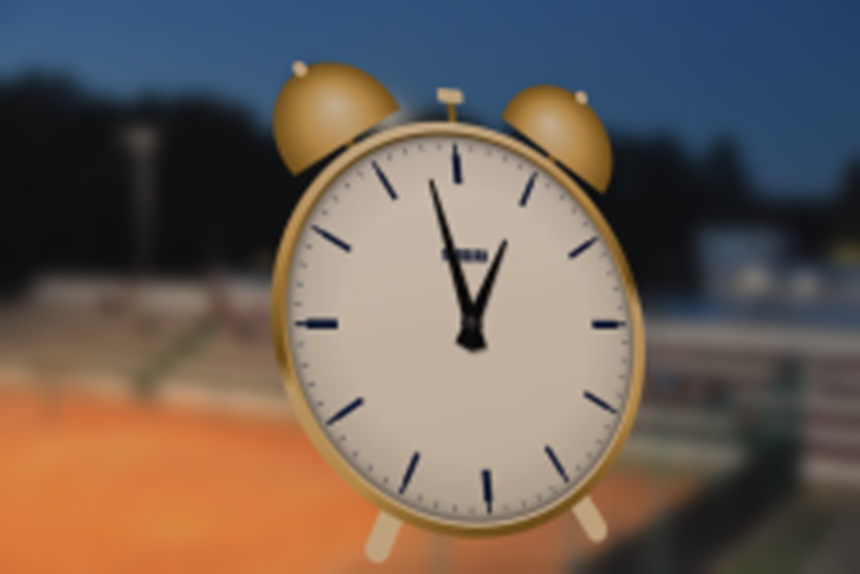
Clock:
12 h 58 min
